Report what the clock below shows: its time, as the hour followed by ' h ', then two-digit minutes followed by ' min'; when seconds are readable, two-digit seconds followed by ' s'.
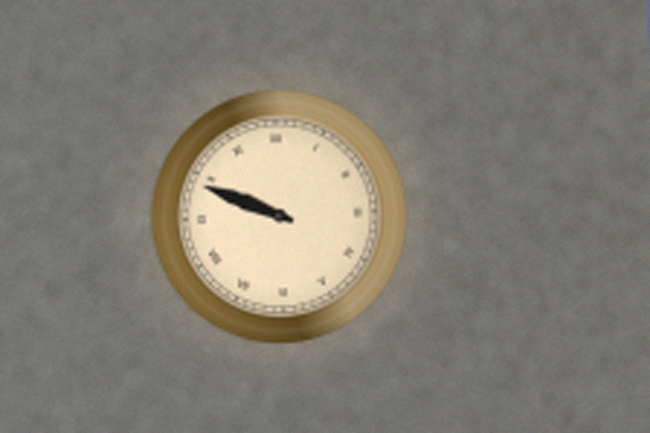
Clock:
9 h 49 min
